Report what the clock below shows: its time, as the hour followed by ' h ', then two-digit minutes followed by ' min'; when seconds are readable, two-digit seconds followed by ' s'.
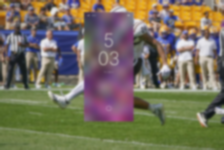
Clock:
5 h 03 min
